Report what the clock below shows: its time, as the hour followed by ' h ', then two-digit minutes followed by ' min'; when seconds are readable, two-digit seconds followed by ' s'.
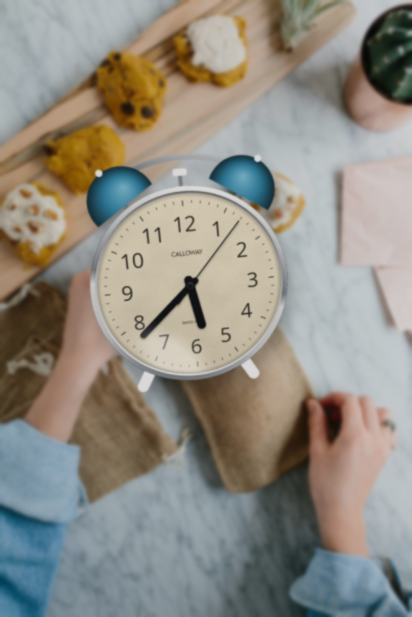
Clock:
5 h 38 min 07 s
